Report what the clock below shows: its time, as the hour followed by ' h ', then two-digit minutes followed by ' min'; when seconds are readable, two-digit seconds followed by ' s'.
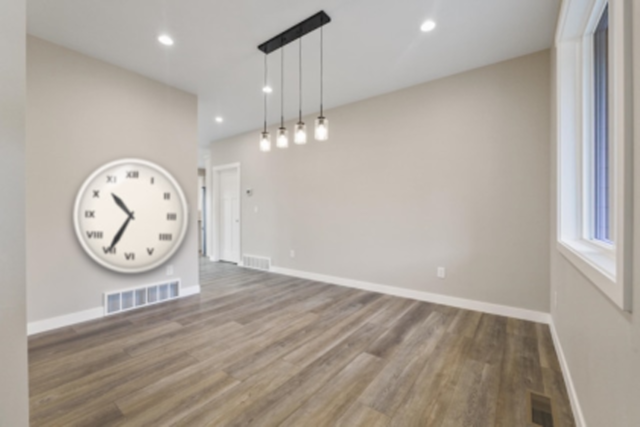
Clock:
10 h 35 min
